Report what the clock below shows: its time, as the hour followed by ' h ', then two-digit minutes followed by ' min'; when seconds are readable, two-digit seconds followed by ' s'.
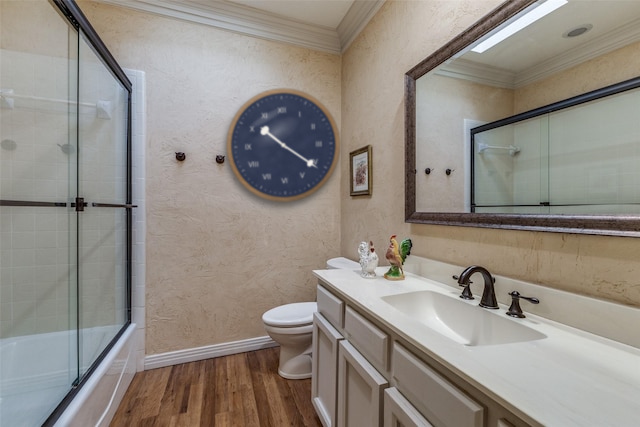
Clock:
10 h 21 min
